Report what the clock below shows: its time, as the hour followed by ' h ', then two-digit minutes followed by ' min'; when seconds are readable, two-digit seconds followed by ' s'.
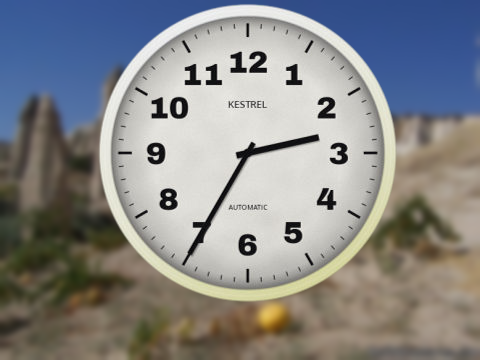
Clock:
2 h 35 min
